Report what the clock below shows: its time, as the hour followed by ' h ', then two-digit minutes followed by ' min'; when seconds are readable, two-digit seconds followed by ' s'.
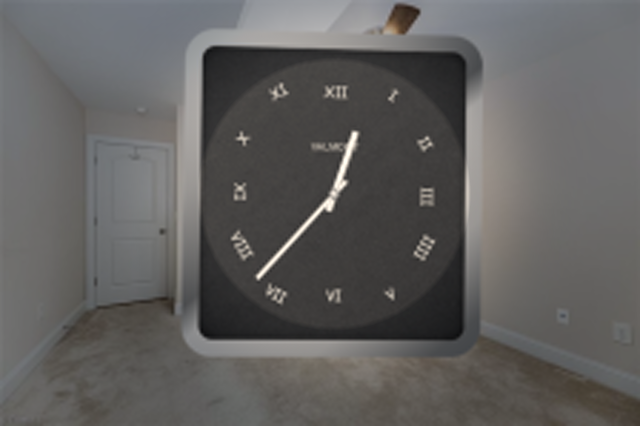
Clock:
12 h 37 min
